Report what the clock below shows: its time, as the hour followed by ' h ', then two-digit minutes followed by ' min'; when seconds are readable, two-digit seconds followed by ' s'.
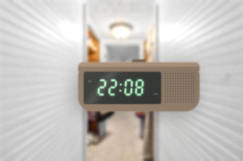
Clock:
22 h 08 min
